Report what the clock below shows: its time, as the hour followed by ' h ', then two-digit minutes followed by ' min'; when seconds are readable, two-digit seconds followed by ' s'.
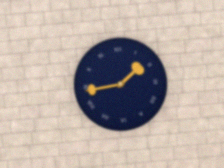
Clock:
1 h 44 min
